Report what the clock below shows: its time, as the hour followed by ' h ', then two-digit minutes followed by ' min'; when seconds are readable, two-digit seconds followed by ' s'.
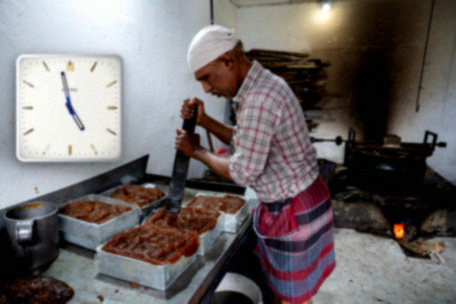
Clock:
4 h 58 min
